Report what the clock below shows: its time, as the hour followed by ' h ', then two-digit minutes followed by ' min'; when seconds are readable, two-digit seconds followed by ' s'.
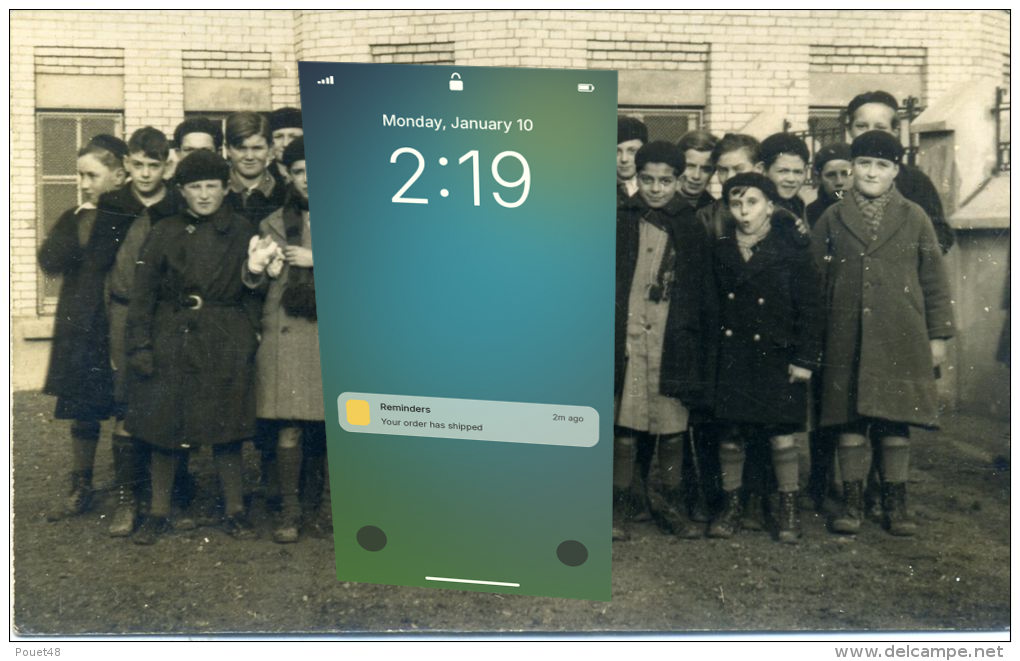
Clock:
2 h 19 min
